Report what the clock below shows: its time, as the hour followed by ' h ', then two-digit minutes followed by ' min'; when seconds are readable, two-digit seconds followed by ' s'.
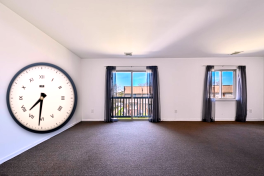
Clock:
7 h 31 min
